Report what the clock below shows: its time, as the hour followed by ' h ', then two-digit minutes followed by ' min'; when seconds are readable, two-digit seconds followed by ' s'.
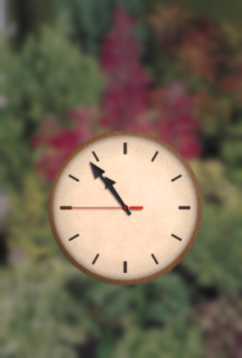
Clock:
10 h 53 min 45 s
